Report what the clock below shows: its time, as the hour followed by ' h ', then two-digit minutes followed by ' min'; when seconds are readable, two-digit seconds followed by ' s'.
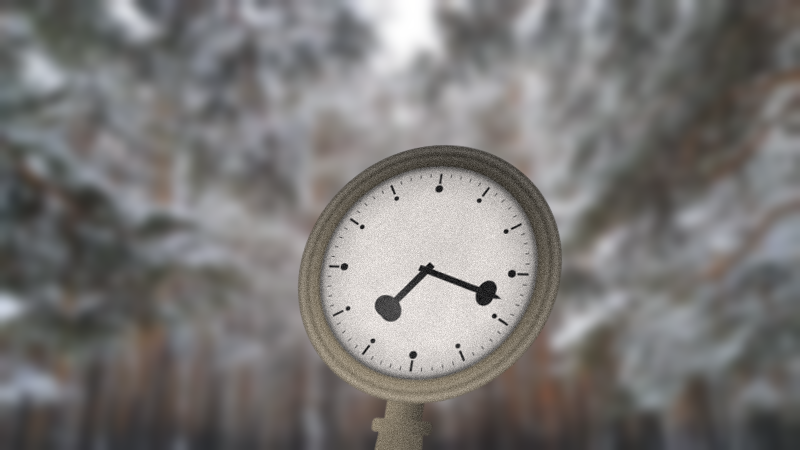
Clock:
7 h 18 min
